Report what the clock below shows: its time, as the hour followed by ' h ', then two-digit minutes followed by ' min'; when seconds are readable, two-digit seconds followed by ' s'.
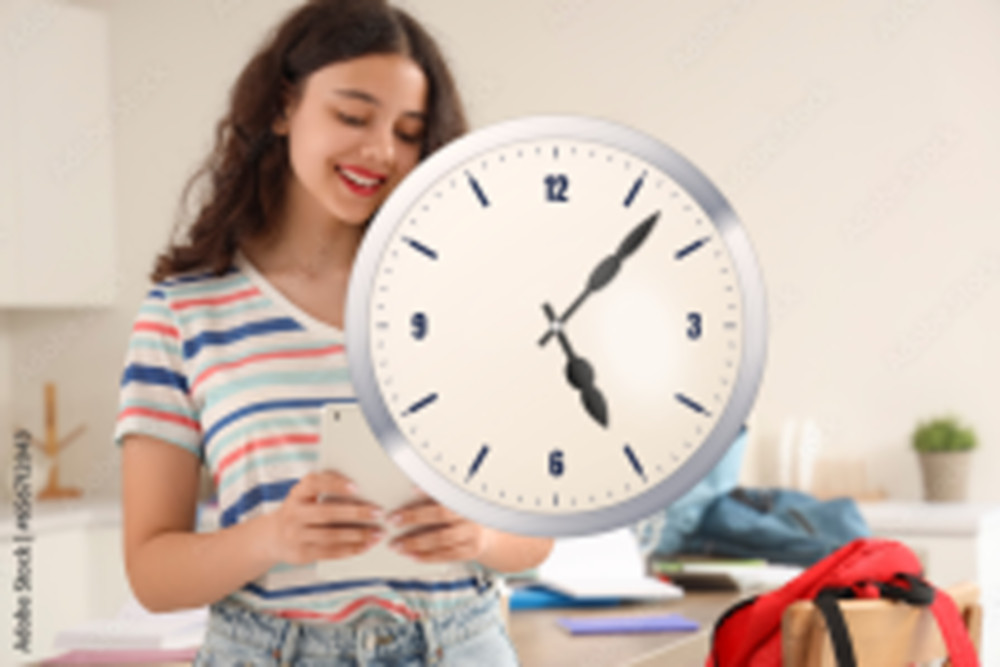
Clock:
5 h 07 min
